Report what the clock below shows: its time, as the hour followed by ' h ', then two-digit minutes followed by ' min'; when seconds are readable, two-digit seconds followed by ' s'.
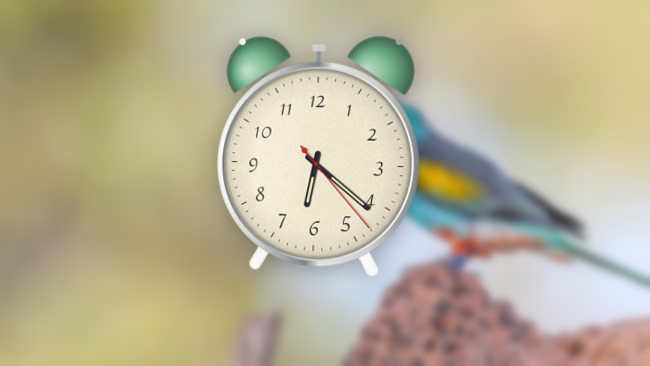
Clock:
6 h 21 min 23 s
